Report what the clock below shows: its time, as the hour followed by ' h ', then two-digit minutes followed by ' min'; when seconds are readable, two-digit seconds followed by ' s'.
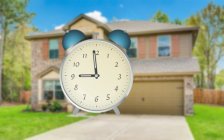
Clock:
8 h 59 min
